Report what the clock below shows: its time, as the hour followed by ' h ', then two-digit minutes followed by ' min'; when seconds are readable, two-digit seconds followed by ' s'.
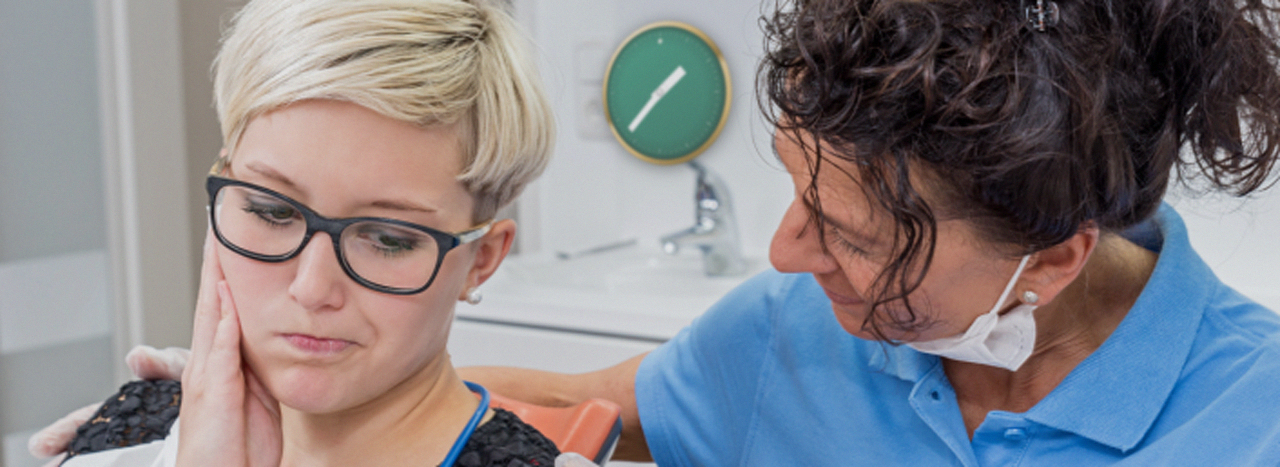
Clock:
1 h 37 min
